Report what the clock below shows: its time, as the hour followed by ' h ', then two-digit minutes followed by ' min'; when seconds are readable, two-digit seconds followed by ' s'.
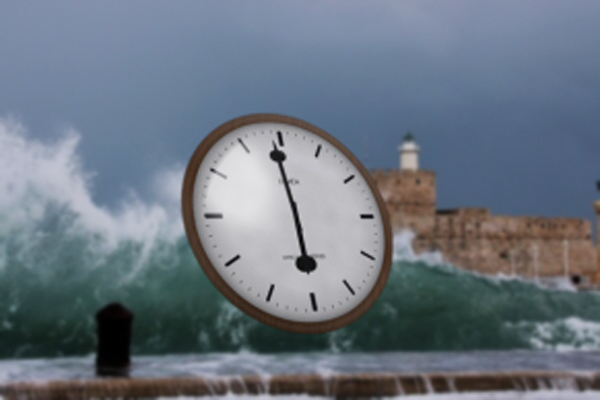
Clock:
5 h 59 min
